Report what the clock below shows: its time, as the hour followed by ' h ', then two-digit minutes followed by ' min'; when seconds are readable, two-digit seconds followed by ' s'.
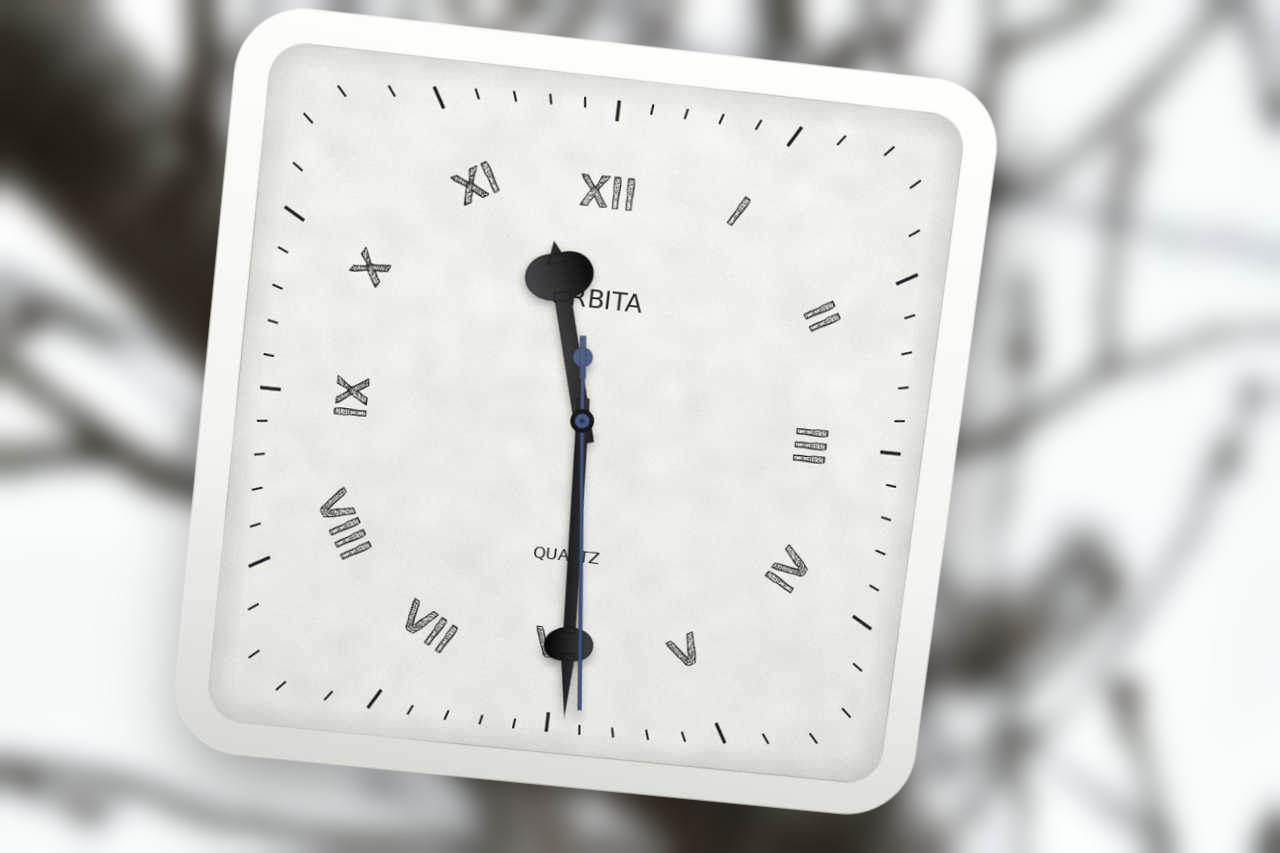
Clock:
11 h 29 min 29 s
